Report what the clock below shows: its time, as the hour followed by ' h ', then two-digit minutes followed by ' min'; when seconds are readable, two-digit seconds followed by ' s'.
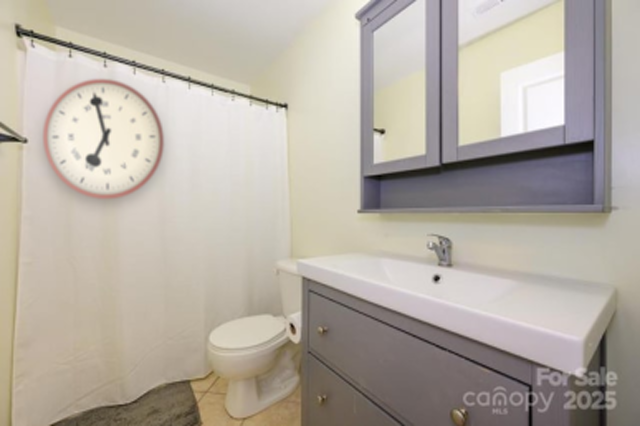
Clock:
6 h 58 min
